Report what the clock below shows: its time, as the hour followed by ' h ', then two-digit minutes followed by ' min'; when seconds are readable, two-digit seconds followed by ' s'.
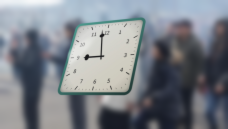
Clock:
8 h 58 min
